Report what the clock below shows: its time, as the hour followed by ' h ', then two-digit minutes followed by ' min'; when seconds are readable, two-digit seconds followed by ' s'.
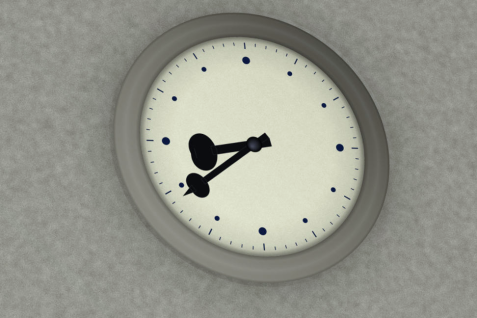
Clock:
8 h 39 min
